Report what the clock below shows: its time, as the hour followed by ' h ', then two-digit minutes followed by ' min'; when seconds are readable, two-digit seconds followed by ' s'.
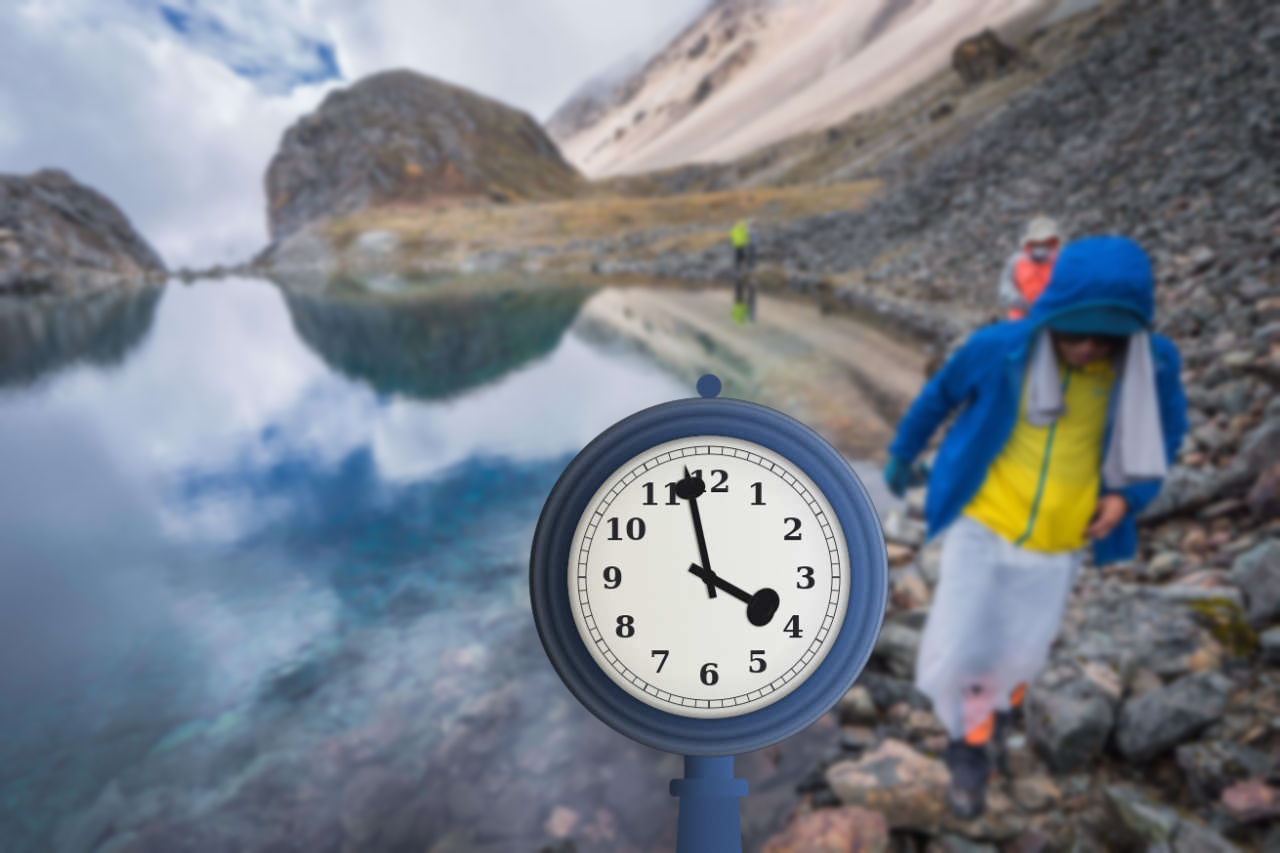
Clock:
3 h 58 min
